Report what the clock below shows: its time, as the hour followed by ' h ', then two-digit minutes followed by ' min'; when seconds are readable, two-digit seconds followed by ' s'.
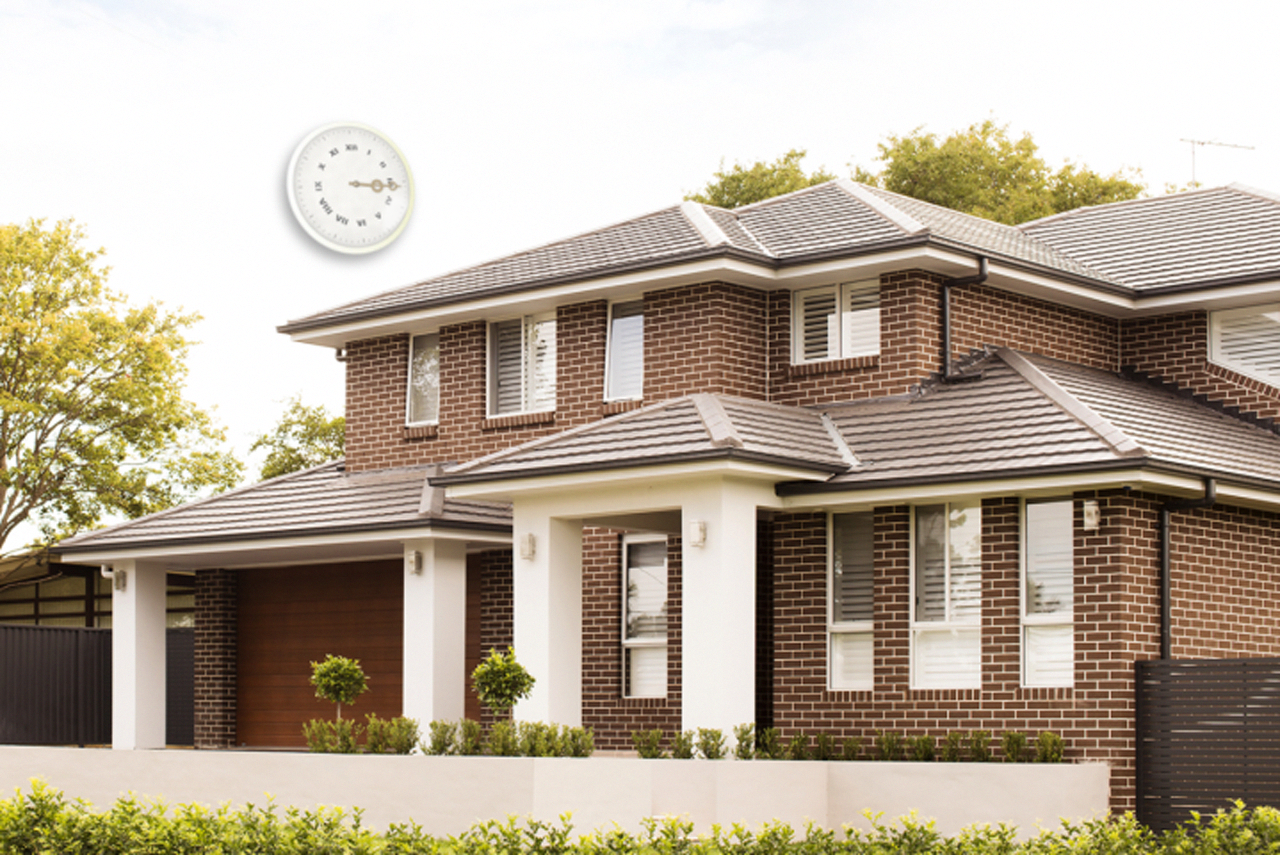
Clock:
3 h 16 min
